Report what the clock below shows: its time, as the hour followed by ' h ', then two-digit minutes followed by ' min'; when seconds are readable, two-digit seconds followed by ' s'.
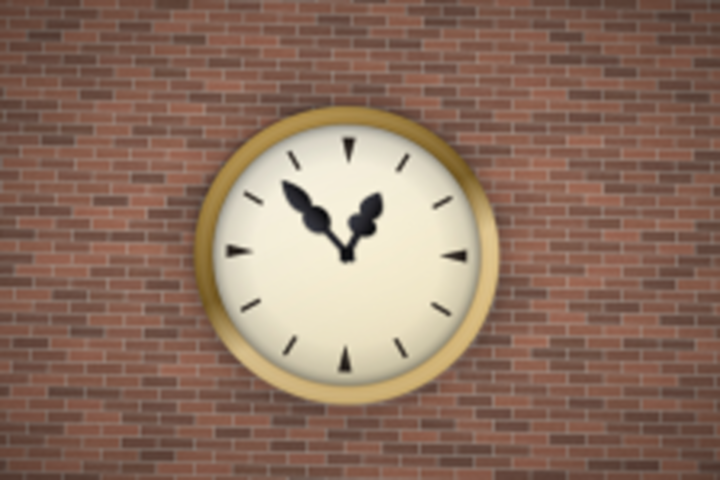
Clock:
12 h 53 min
